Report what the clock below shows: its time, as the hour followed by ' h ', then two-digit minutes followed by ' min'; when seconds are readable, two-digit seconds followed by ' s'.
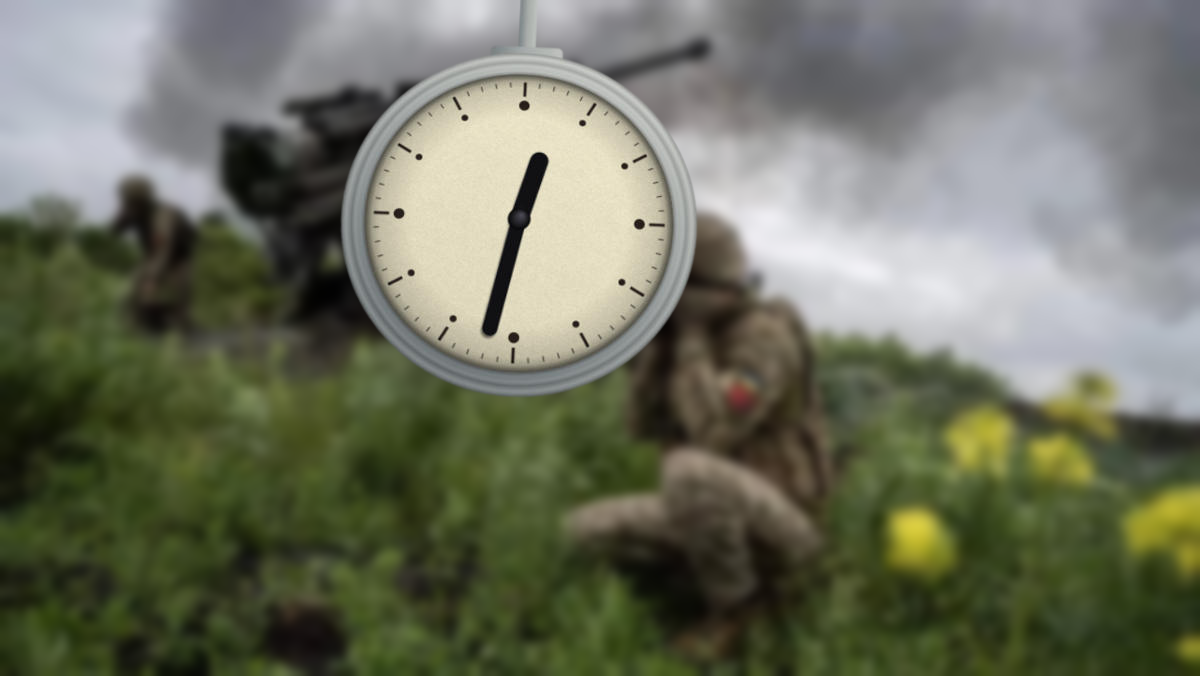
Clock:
12 h 32 min
